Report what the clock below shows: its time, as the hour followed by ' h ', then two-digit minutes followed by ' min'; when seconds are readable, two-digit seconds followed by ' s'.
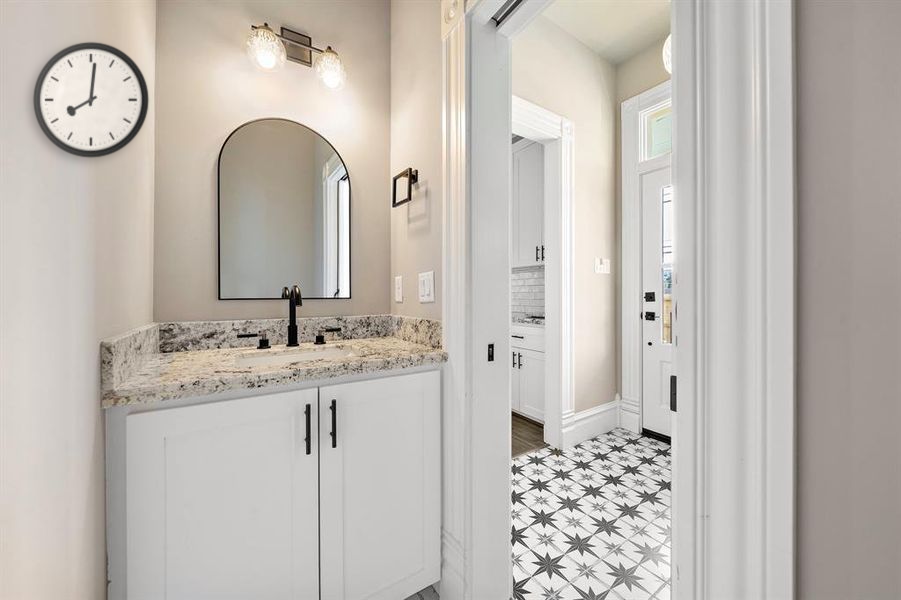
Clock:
8 h 01 min
